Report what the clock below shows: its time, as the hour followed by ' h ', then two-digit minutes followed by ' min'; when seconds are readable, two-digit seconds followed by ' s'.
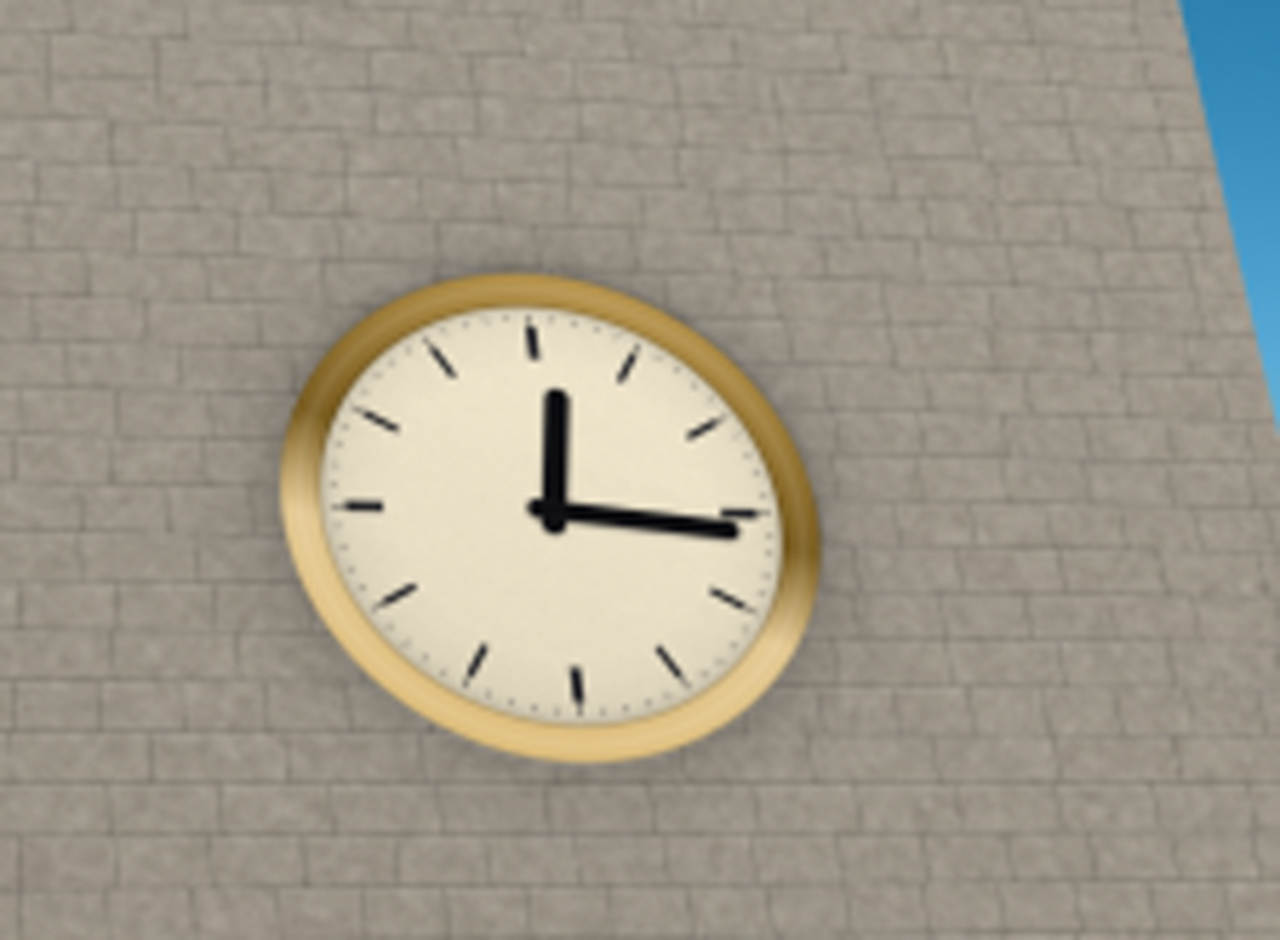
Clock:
12 h 16 min
